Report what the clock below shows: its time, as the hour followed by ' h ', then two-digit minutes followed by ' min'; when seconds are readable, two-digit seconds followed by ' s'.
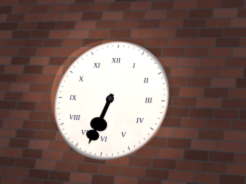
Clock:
6 h 33 min
